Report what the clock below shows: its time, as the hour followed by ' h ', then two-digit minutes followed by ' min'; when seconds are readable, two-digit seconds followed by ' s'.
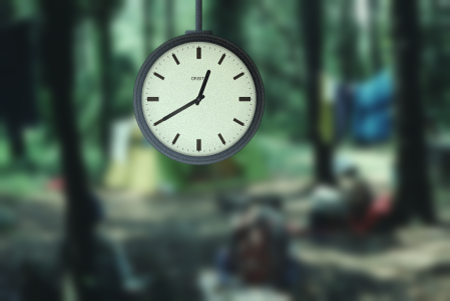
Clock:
12 h 40 min
